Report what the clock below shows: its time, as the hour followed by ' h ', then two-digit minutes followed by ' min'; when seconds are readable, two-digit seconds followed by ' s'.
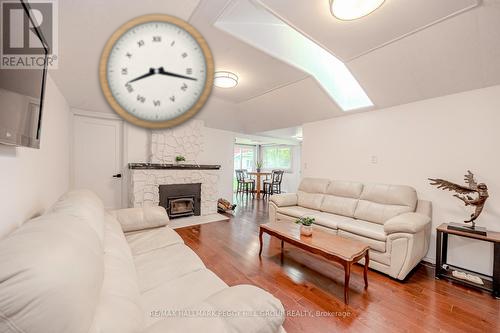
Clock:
8 h 17 min
